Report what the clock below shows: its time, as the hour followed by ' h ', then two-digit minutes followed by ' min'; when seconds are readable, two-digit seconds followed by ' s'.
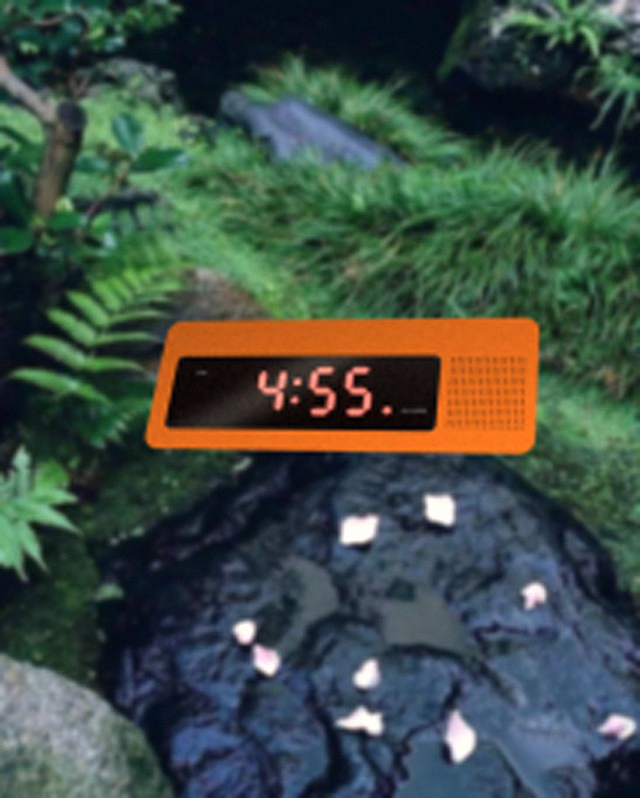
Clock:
4 h 55 min
